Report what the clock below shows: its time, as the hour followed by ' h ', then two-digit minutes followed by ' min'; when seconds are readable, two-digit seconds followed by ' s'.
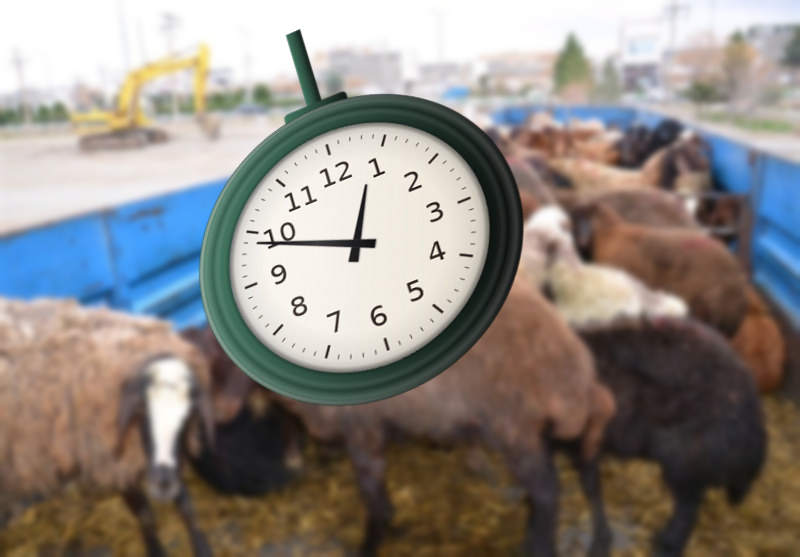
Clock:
12 h 49 min
